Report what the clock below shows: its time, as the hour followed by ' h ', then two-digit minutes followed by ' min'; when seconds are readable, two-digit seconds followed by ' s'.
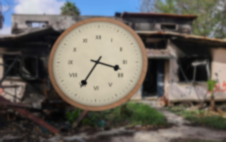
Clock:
3 h 35 min
